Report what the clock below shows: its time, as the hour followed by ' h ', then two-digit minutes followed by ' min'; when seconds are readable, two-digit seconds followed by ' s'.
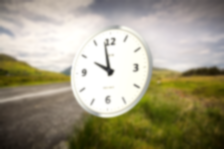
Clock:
9 h 58 min
